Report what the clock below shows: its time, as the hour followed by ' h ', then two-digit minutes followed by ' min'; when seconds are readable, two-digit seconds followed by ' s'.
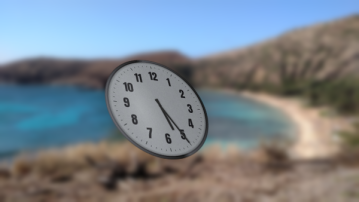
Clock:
5 h 25 min
